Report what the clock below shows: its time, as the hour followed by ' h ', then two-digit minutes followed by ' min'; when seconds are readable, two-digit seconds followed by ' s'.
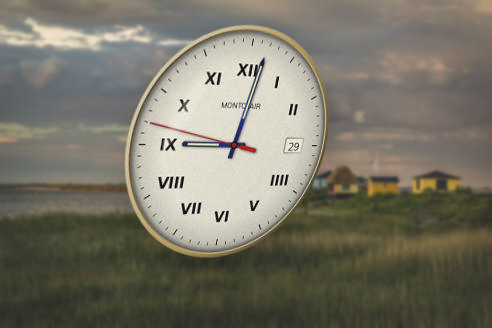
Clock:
9 h 01 min 47 s
